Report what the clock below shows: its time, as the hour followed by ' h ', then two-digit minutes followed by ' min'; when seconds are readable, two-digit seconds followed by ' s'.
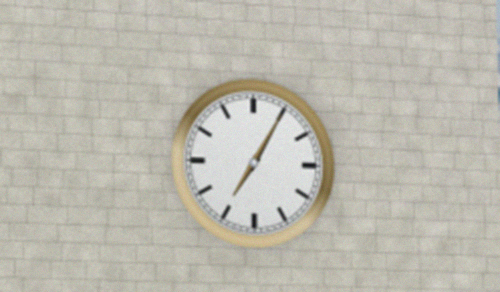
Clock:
7 h 05 min
